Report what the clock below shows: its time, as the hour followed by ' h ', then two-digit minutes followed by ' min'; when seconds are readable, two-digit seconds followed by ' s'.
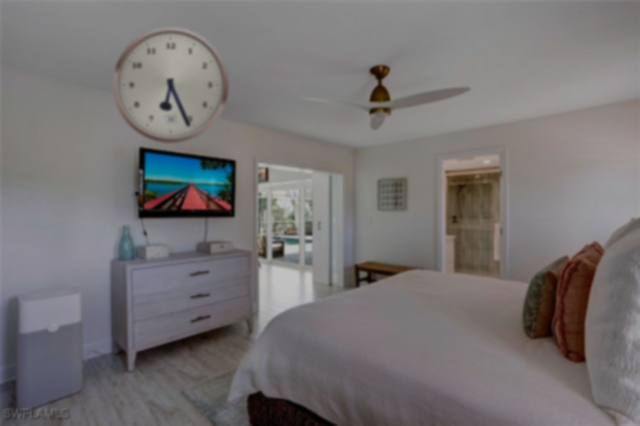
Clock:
6 h 26 min
